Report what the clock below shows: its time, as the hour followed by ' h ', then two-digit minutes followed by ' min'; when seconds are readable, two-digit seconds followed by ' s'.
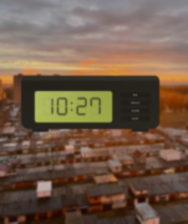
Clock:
10 h 27 min
